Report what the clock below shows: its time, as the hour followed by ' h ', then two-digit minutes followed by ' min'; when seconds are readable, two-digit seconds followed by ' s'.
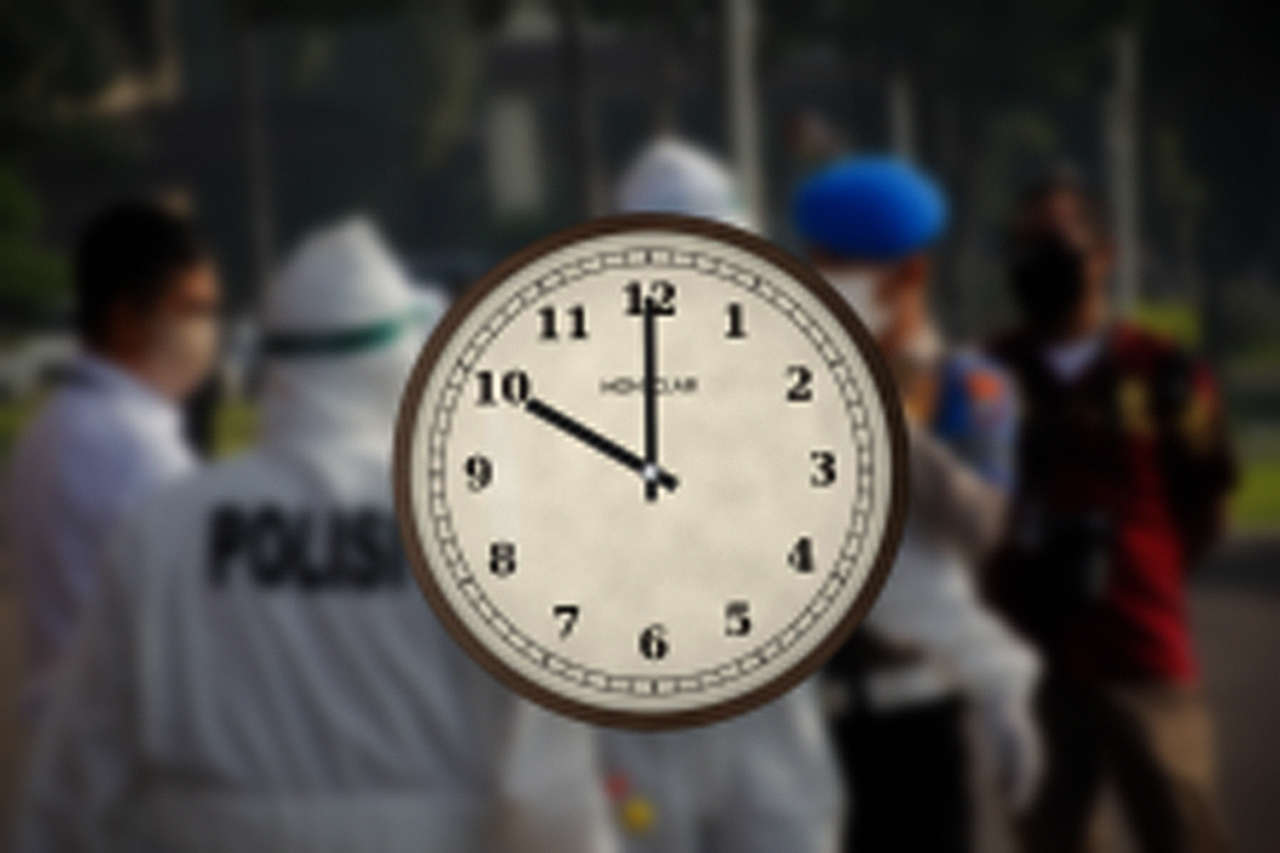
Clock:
10 h 00 min
